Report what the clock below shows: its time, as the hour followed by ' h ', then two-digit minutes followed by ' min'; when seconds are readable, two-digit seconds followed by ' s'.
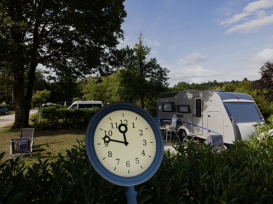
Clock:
11 h 47 min
